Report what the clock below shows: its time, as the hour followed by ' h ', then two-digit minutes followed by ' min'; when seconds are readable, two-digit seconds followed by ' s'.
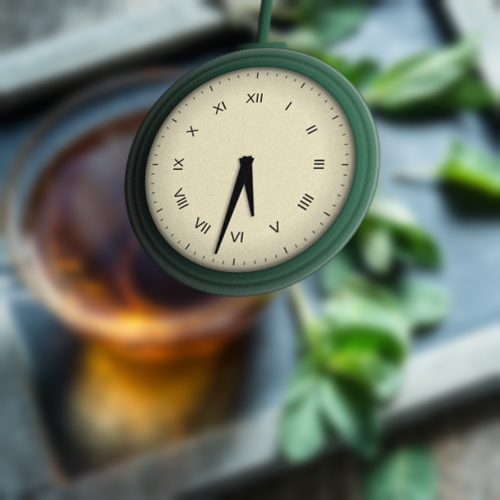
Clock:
5 h 32 min
